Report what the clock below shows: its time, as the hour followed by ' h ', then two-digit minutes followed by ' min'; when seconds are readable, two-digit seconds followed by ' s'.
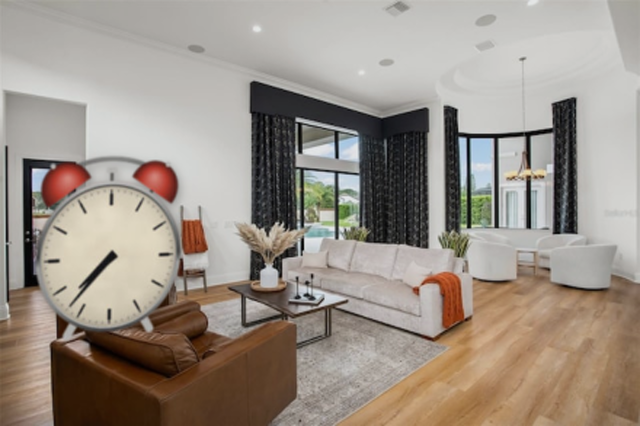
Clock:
7 h 37 min
